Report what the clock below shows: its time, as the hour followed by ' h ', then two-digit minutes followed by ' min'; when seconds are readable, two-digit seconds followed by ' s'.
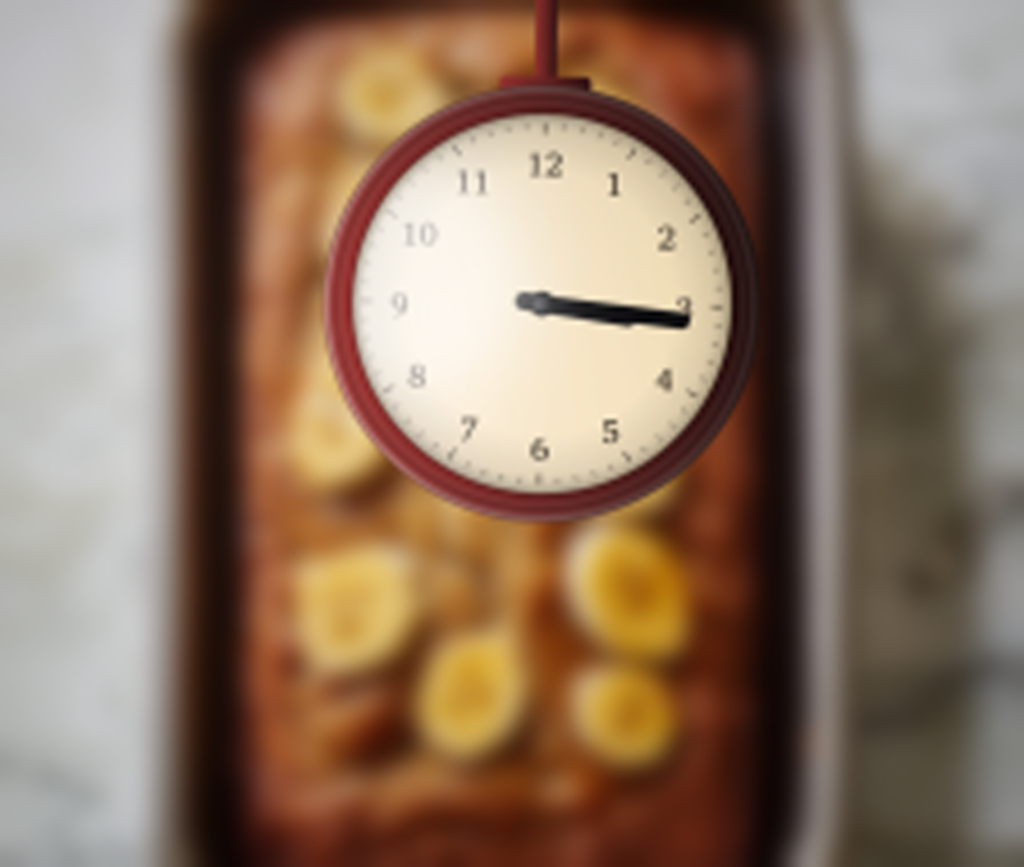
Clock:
3 h 16 min
